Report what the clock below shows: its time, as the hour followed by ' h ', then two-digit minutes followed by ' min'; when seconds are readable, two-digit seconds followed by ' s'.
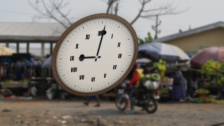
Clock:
9 h 01 min
